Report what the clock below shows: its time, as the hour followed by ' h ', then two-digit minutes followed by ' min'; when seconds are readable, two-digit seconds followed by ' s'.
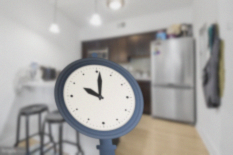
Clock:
10 h 01 min
